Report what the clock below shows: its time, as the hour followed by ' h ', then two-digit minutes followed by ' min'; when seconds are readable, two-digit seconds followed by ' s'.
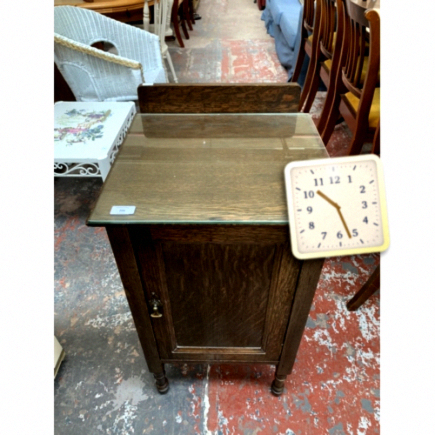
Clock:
10 h 27 min
